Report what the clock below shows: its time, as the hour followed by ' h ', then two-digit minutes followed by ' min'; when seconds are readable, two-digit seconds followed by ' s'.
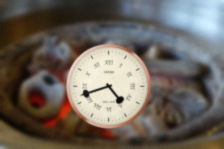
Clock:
4 h 42 min
